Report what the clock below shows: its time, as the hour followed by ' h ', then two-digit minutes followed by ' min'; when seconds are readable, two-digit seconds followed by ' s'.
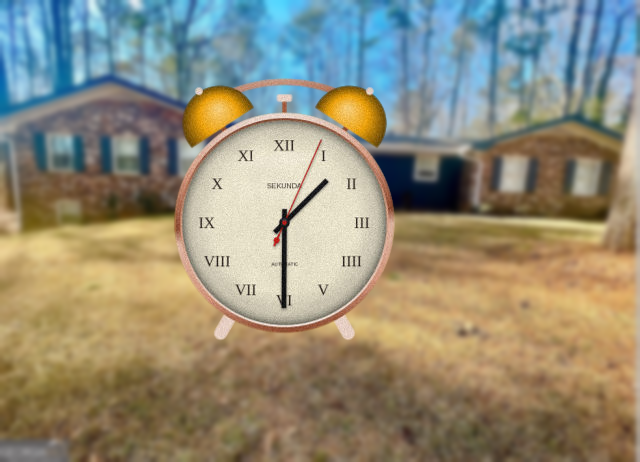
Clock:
1 h 30 min 04 s
